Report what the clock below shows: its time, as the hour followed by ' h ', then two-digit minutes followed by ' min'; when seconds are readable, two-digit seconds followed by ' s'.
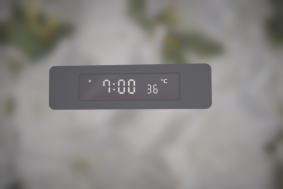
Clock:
7 h 00 min
